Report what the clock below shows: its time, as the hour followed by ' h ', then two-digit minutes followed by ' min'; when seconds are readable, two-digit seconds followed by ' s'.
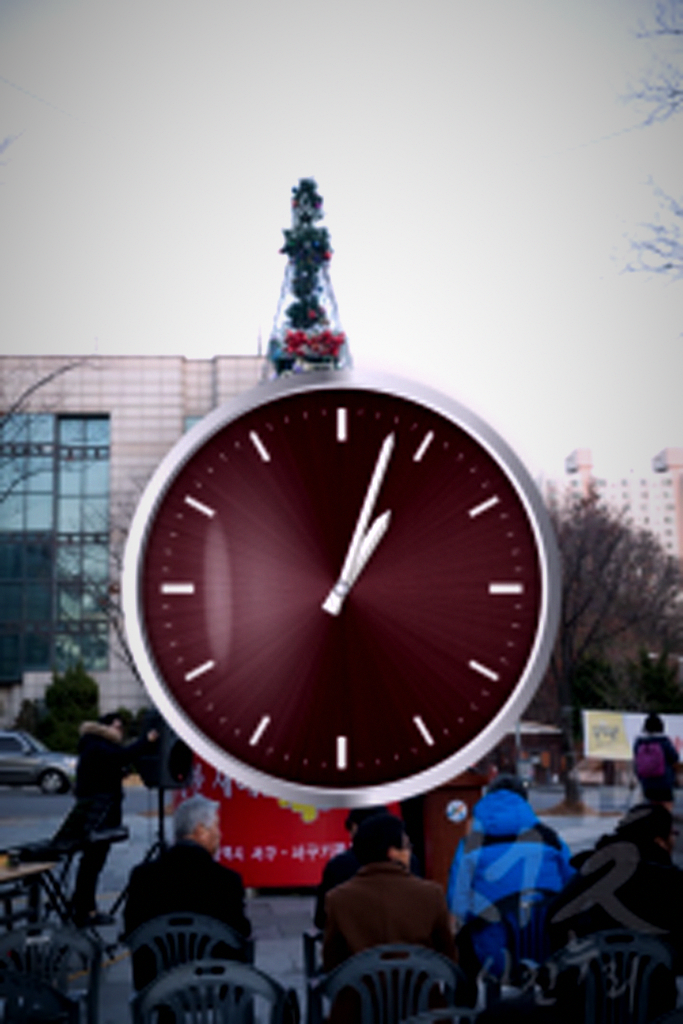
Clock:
1 h 03 min
